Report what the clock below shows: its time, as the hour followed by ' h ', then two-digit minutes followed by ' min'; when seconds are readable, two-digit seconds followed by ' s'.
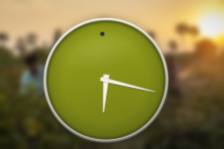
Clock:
6 h 18 min
